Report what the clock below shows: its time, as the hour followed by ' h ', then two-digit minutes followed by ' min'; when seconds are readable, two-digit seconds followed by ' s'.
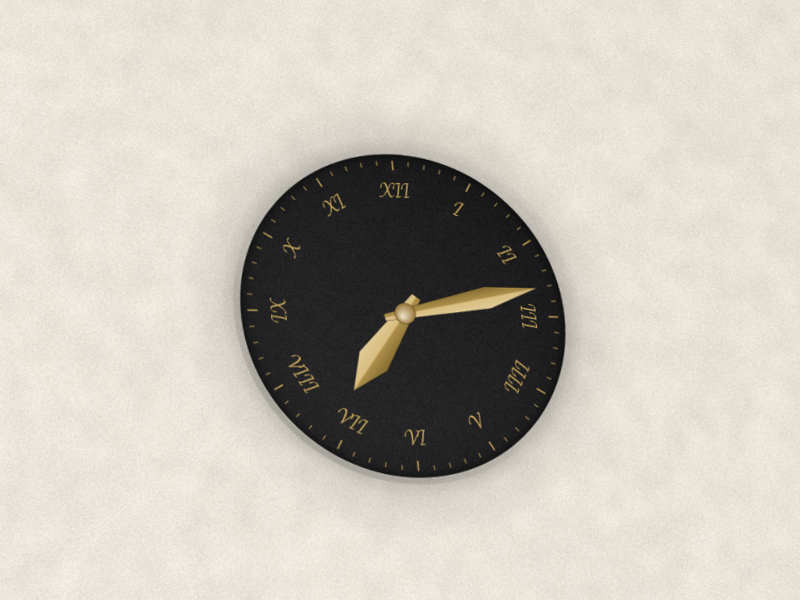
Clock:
7 h 13 min
